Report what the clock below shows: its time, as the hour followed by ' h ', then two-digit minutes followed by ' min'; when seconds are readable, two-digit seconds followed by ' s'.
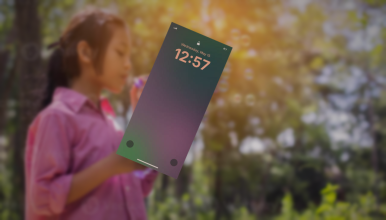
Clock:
12 h 57 min
